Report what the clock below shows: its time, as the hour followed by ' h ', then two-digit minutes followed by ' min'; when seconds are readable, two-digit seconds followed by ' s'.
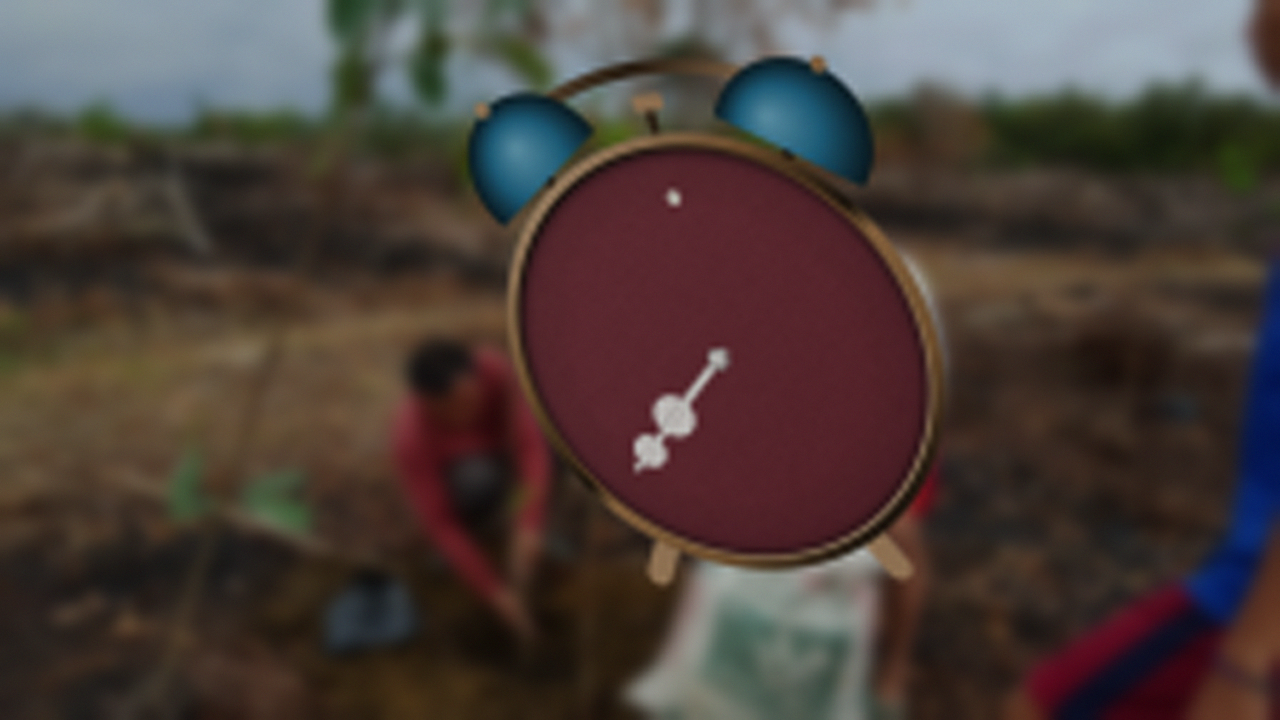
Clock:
7 h 38 min
